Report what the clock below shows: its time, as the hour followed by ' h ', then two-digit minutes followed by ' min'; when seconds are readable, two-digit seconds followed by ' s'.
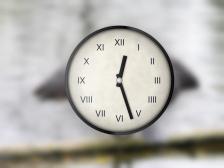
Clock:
12 h 27 min
